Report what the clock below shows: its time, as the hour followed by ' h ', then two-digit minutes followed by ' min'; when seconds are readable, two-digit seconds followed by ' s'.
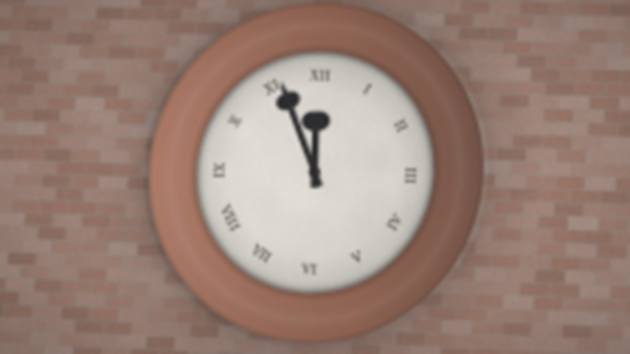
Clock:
11 h 56 min
